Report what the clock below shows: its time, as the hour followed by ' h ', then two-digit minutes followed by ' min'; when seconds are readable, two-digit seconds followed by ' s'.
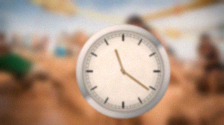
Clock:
11 h 21 min
